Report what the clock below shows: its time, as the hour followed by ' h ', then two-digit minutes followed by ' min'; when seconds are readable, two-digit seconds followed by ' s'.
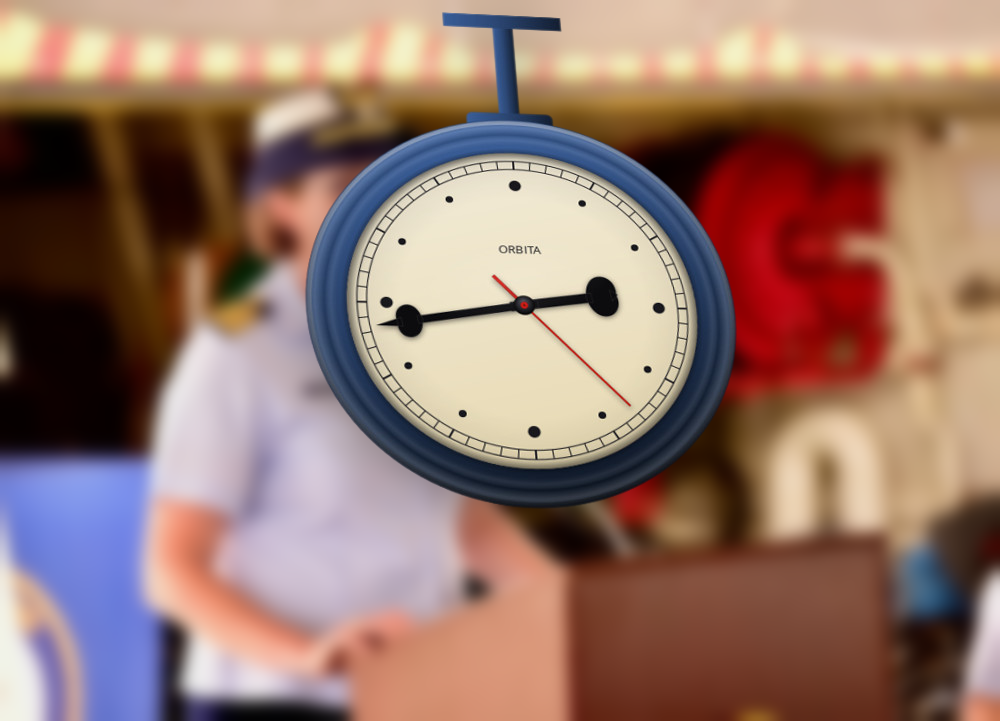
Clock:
2 h 43 min 23 s
